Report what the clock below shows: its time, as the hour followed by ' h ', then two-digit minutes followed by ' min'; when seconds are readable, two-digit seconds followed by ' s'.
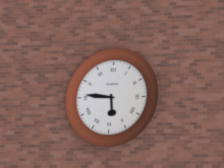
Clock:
5 h 46 min
